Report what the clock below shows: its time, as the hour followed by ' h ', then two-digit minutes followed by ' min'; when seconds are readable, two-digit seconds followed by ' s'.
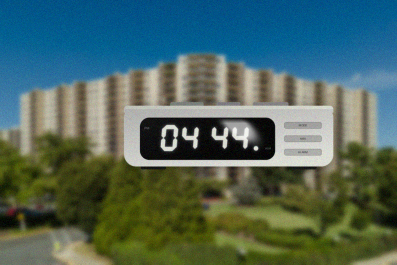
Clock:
4 h 44 min
